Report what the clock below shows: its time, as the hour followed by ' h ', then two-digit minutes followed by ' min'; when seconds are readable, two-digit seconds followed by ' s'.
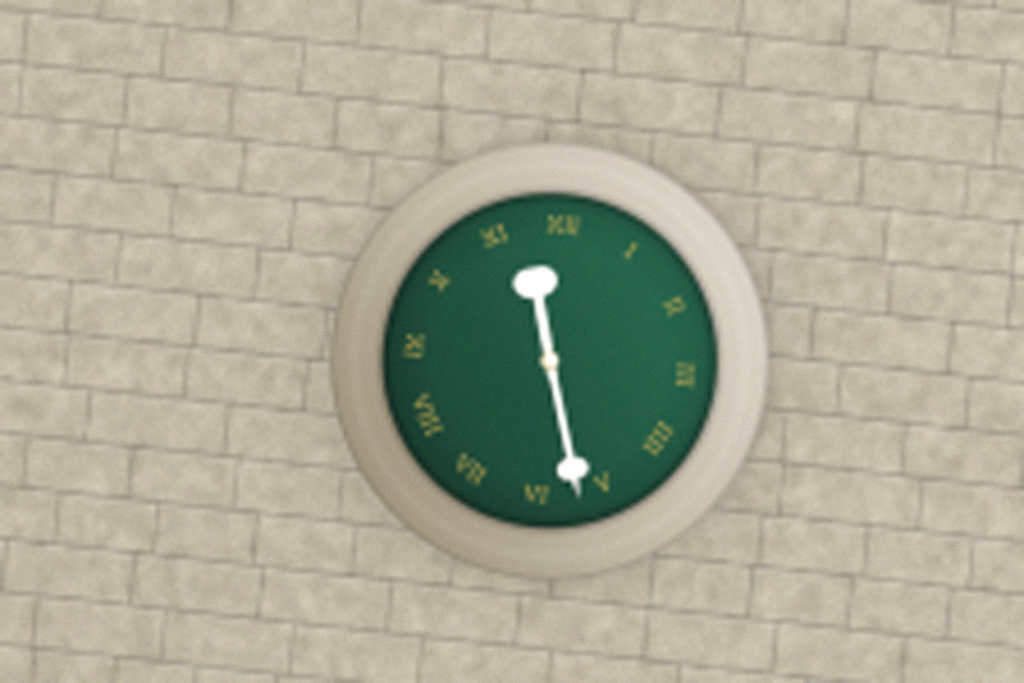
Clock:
11 h 27 min
